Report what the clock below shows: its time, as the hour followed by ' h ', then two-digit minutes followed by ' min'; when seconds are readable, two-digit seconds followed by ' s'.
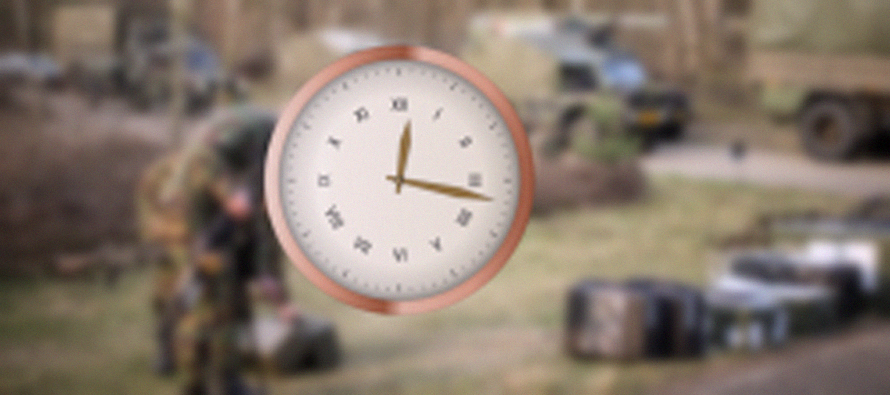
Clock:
12 h 17 min
